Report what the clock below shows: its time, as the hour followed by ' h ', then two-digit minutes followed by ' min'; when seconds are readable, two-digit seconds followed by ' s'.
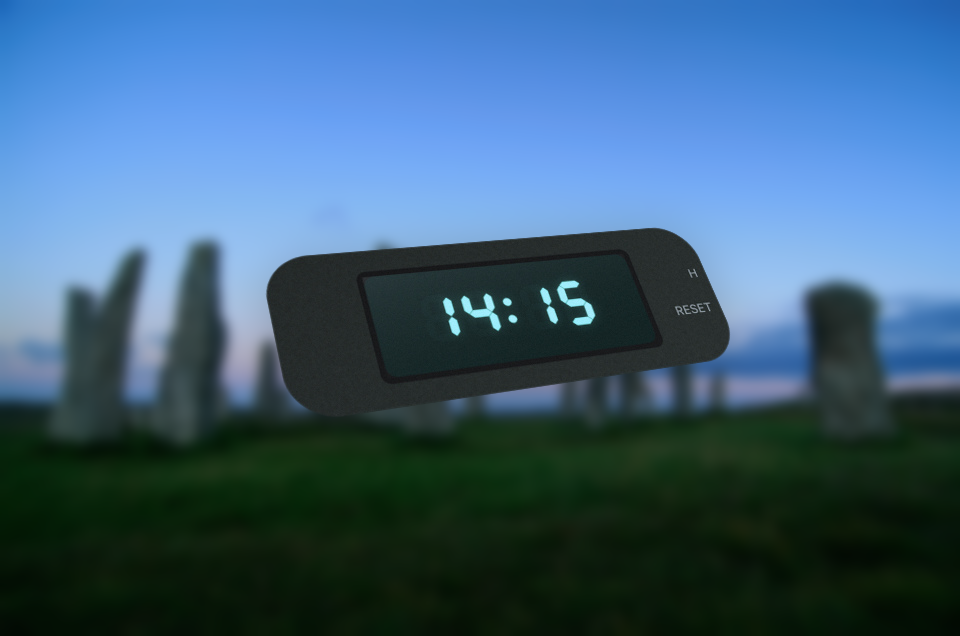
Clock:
14 h 15 min
